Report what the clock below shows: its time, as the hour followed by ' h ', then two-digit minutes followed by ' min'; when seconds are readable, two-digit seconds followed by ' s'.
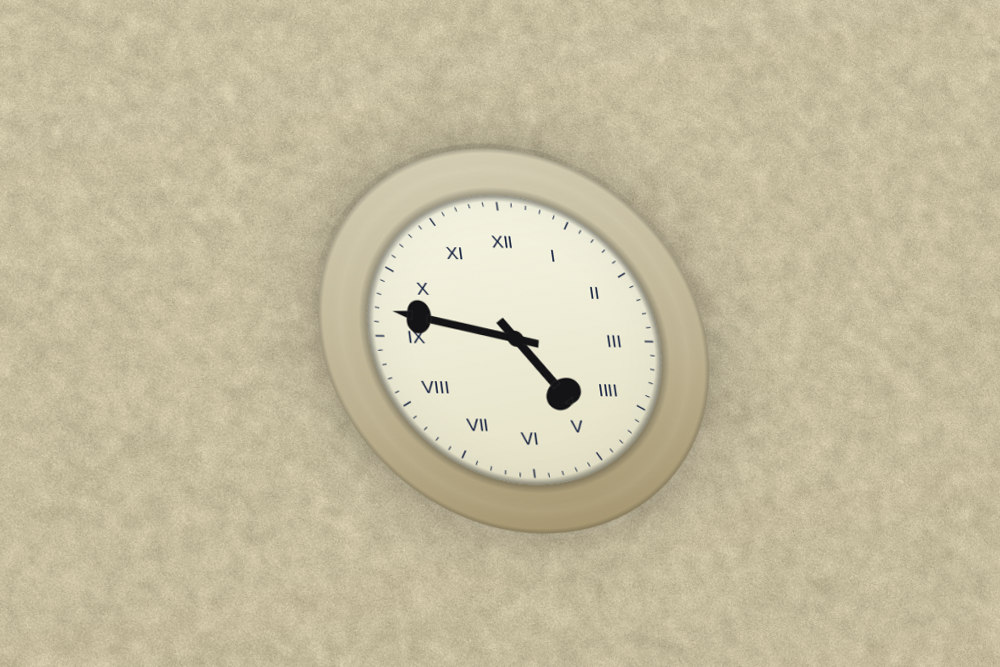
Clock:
4 h 47 min
